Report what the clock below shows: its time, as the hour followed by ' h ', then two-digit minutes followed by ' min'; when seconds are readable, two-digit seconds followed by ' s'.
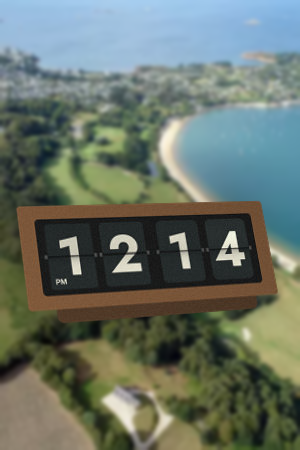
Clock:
12 h 14 min
